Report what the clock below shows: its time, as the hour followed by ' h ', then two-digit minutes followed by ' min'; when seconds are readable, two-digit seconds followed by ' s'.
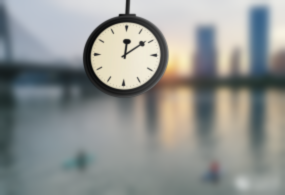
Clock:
12 h 09 min
